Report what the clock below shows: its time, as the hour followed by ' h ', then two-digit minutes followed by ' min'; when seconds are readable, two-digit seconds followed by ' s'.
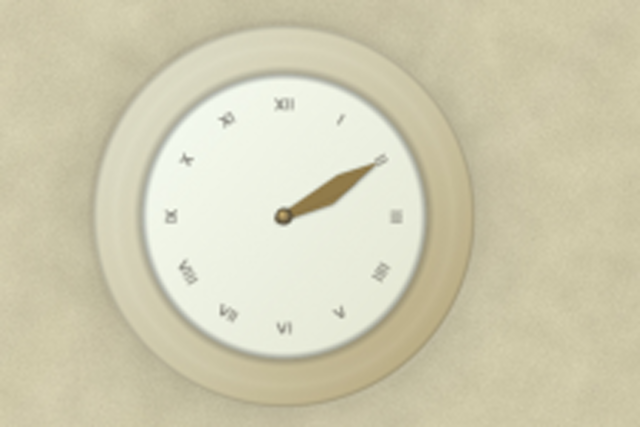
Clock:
2 h 10 min
